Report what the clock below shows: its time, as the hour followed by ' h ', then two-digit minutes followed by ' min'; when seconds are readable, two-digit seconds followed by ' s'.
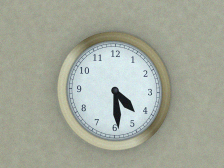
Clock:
4 h 29 min
